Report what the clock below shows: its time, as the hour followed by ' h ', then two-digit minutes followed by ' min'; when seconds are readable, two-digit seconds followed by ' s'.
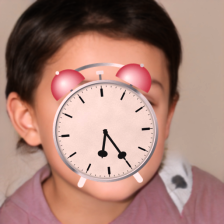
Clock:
6 h 25 min
